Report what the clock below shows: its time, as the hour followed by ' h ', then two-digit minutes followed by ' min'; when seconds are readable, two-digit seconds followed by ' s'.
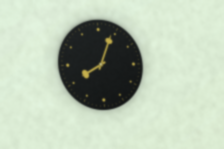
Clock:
8 h 04 min
